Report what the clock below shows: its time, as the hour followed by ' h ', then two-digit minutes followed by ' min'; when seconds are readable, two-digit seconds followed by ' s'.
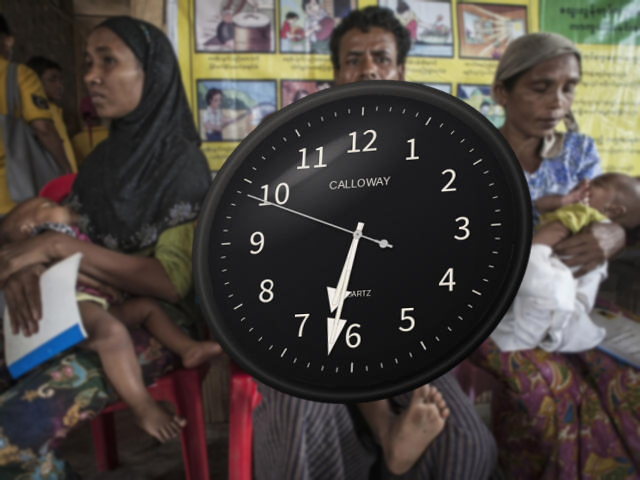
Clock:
6 h 31 min 49 s
